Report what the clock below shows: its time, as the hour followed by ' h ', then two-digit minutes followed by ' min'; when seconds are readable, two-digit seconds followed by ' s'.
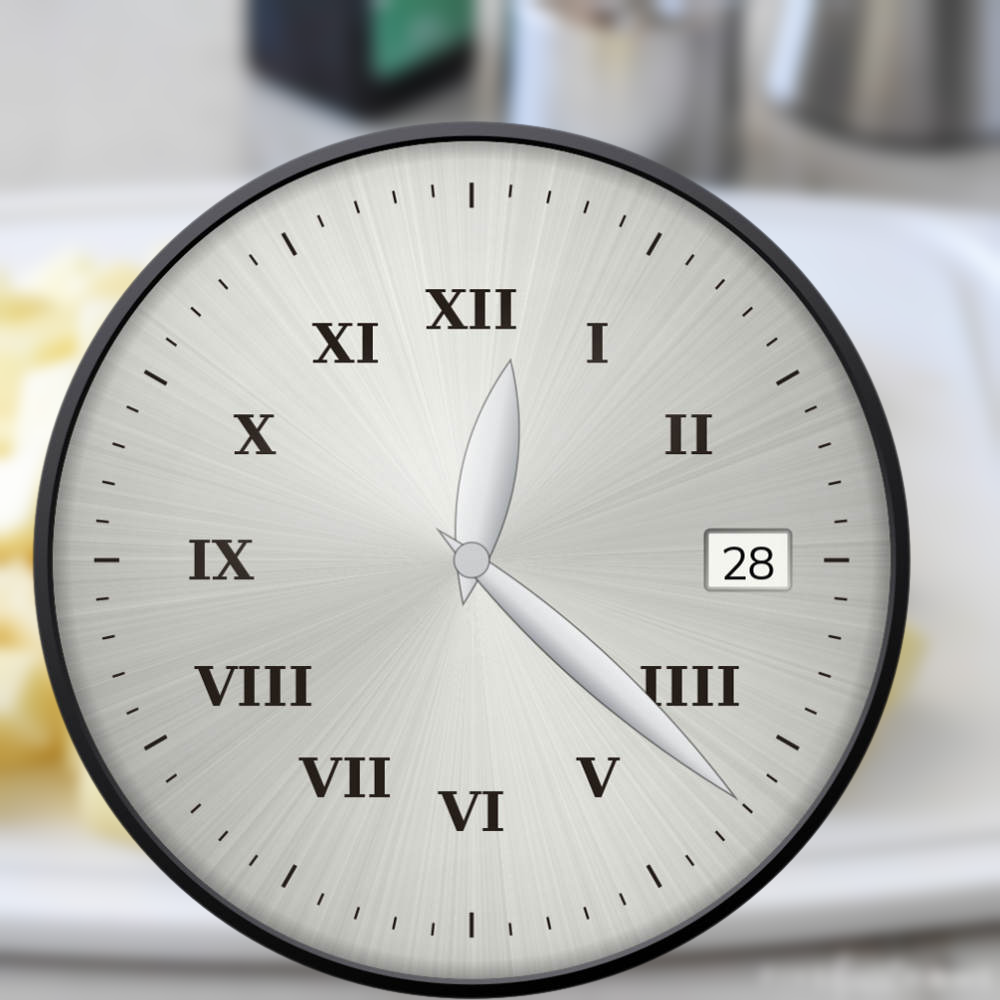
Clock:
12 h 22 min
